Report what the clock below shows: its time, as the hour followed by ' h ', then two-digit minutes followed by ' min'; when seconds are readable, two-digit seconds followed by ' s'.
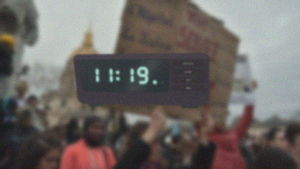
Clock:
11 h 19 min
